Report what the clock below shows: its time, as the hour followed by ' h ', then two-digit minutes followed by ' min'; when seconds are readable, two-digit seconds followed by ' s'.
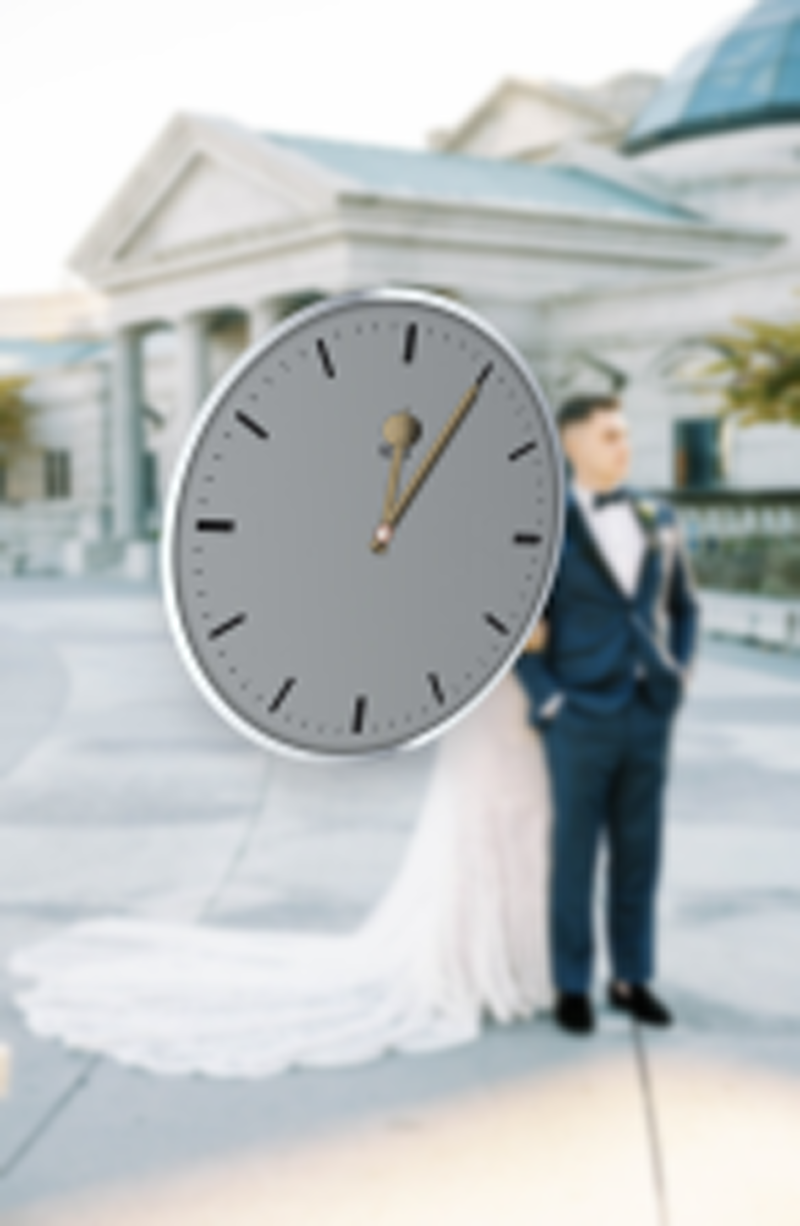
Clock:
12 h 05 min
